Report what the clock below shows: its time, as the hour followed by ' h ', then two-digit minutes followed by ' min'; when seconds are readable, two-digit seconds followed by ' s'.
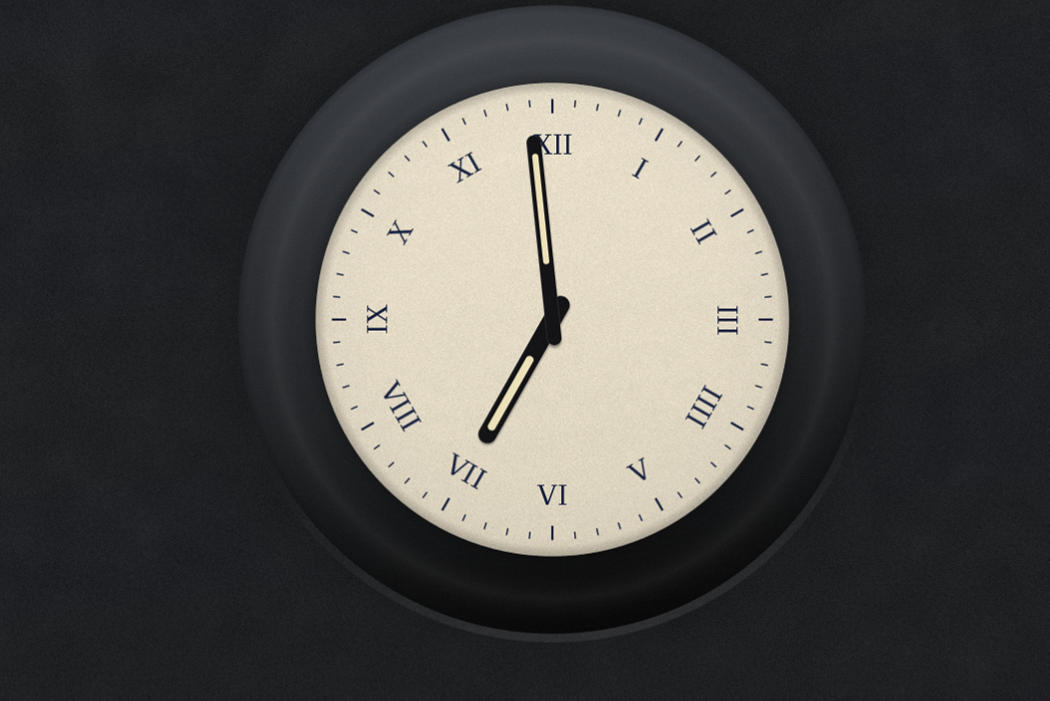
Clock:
6 h 59 min
